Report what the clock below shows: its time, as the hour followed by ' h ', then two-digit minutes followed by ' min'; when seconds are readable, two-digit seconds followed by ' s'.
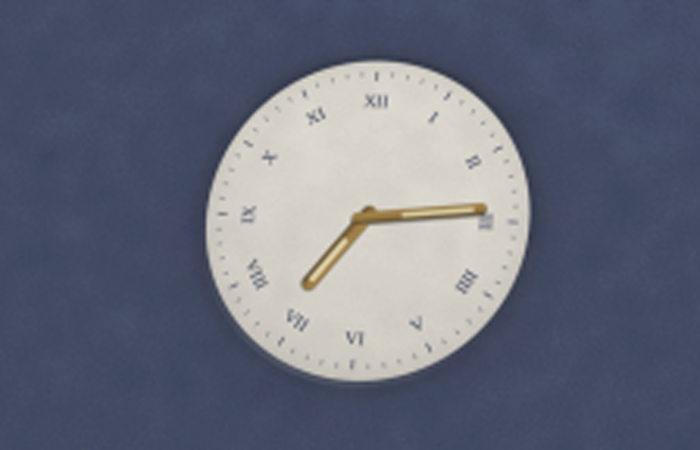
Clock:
7 h 14 min
